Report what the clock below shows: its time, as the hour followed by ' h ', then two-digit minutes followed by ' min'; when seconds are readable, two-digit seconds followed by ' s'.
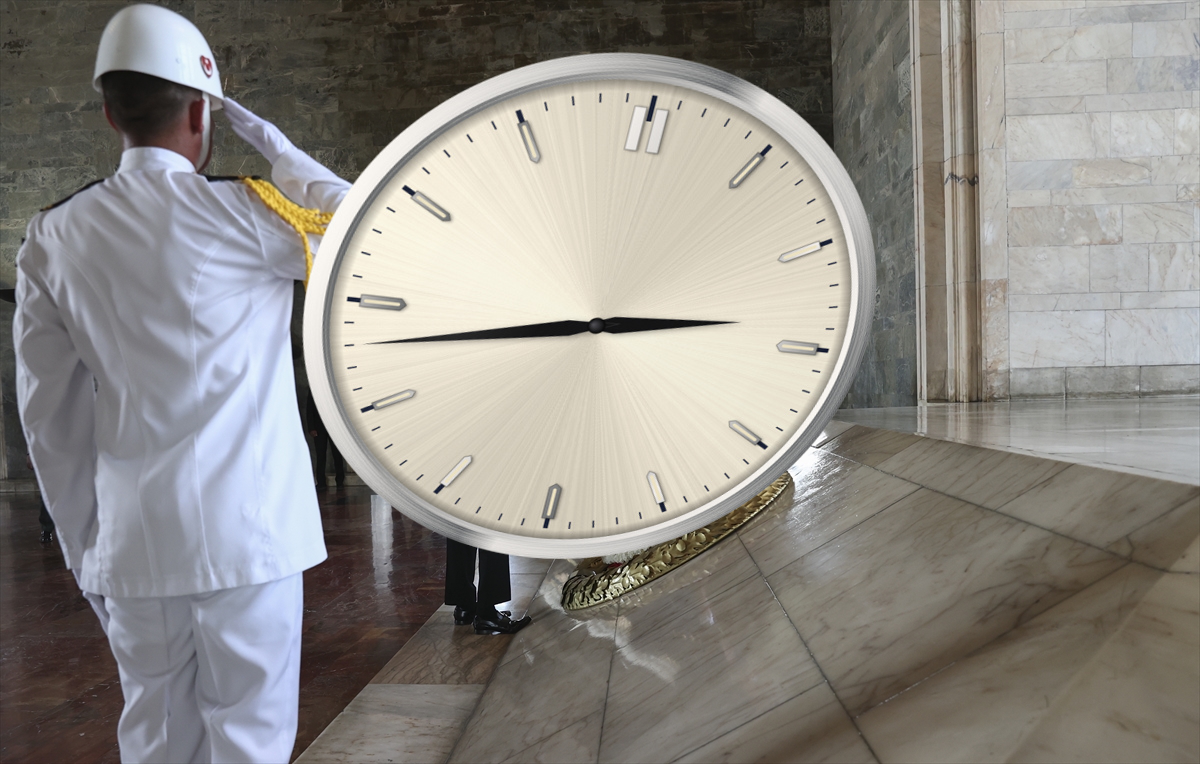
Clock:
2 h 43 min
